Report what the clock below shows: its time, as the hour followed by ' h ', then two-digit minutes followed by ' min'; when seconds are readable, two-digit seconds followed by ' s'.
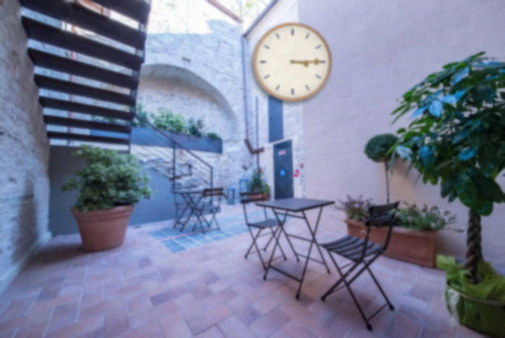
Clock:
3 h 15 min
